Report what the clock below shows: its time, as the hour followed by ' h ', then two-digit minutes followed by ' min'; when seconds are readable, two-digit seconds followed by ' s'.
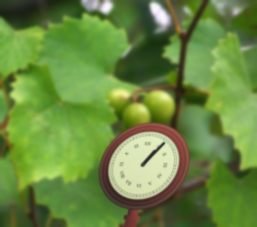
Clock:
1 h 06 min
